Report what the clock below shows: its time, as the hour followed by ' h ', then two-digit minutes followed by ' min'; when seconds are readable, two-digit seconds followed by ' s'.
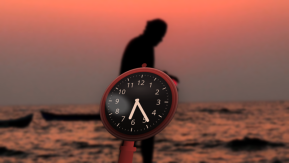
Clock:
6 h 24 min
